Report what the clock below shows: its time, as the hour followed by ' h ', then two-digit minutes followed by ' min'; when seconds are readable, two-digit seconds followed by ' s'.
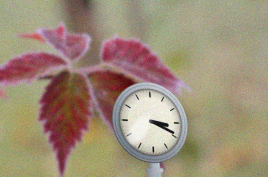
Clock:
3 h 19 min
